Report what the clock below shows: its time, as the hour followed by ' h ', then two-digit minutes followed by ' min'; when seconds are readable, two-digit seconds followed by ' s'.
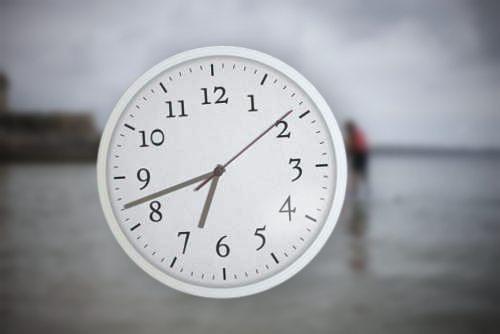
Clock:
6 h 42 min 09 s
